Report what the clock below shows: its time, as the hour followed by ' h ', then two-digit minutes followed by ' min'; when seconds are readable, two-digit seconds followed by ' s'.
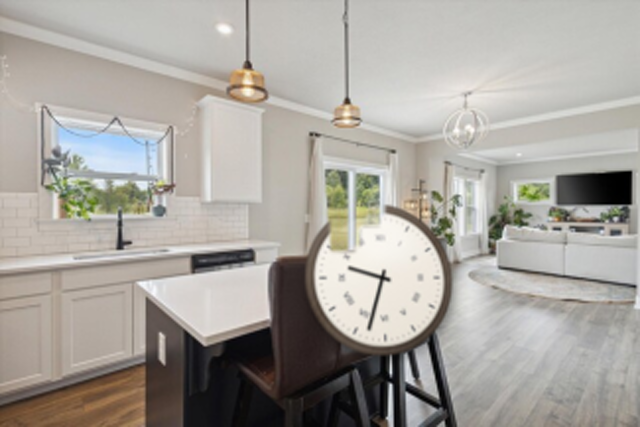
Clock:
9 h 33 min
